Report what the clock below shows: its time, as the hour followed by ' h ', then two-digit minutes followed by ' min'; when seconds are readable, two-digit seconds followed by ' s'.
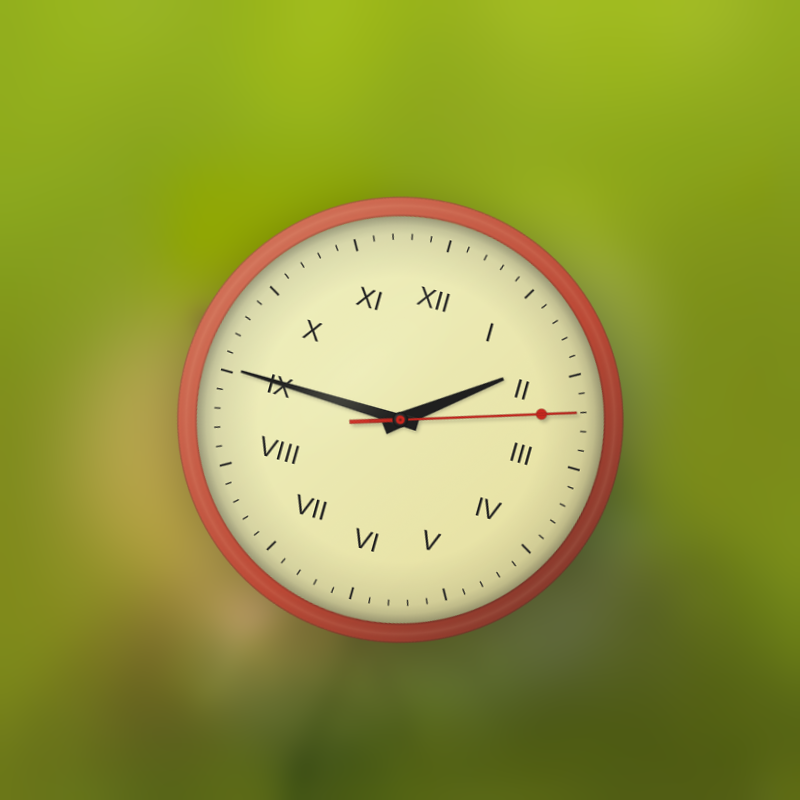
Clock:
1 h 45 min 12 s
